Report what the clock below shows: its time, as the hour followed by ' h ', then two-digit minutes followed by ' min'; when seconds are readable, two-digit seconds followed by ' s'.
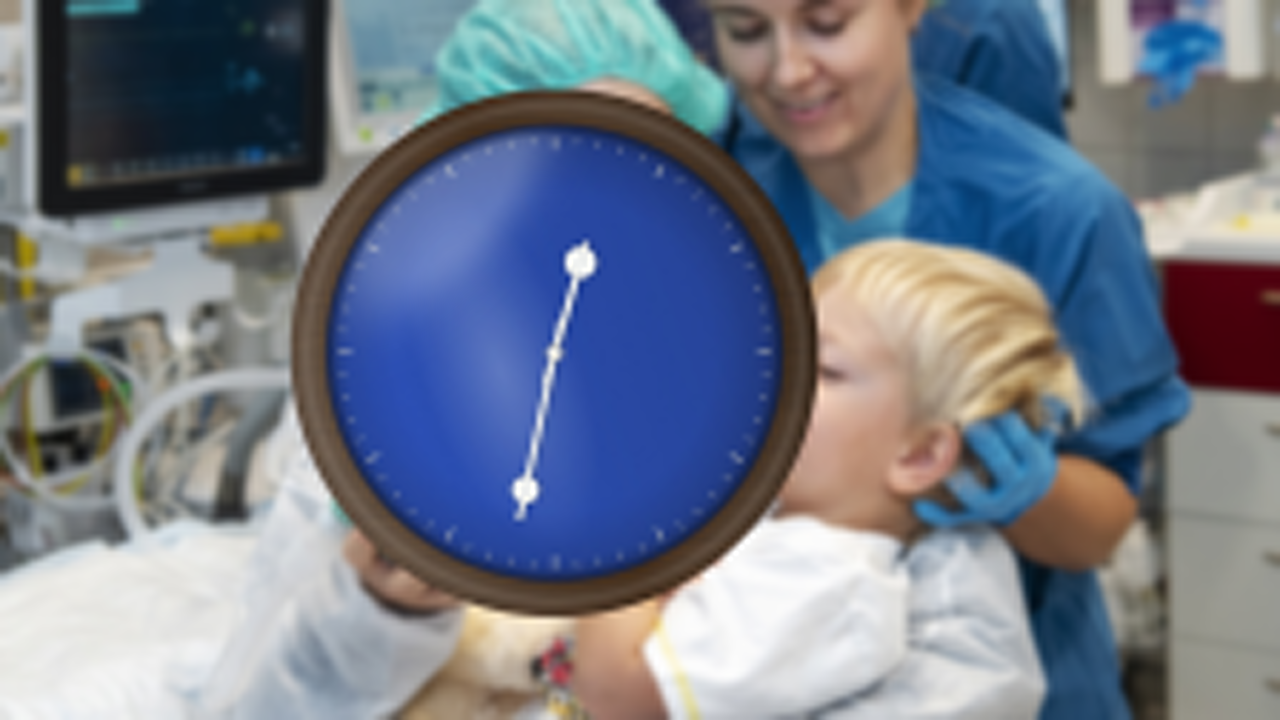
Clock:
12 h 32 min
